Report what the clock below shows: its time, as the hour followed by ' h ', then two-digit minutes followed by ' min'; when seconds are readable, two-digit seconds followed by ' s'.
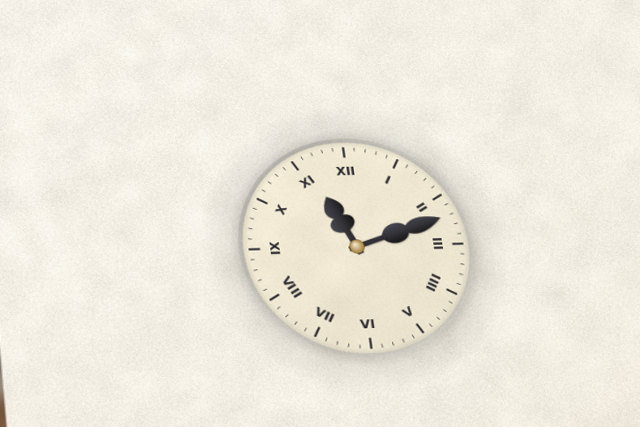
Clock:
11 h 12 min
